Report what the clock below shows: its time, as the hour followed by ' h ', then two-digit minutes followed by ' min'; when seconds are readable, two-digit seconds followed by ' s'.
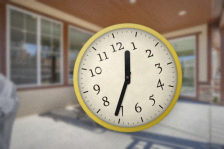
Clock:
12 h 36 min
